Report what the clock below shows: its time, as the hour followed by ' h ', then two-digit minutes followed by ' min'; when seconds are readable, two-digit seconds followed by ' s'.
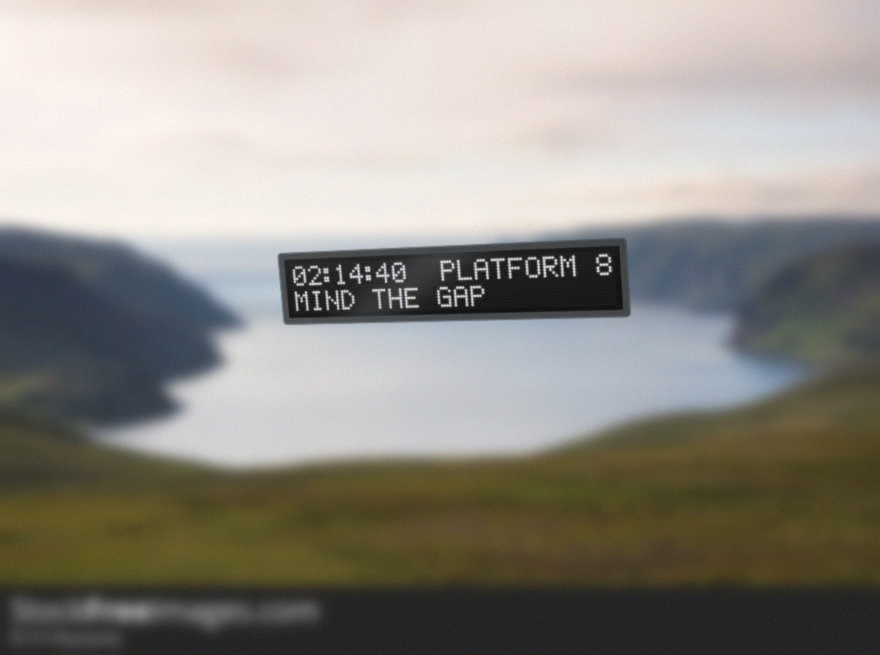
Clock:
2 h 14 min 40 s
